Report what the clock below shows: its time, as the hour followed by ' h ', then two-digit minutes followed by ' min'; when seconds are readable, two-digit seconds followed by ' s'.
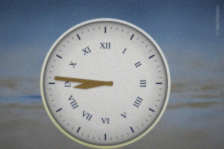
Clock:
8 h 46 min
